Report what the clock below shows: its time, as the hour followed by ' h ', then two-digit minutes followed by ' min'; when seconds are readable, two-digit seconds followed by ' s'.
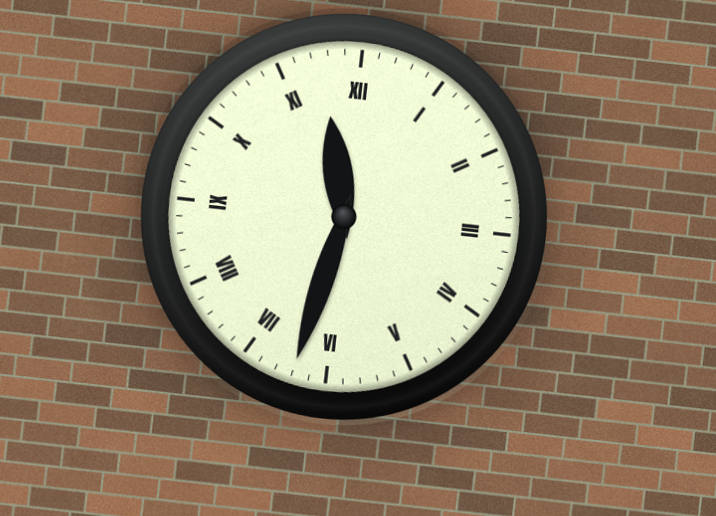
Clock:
11 h 32 min
